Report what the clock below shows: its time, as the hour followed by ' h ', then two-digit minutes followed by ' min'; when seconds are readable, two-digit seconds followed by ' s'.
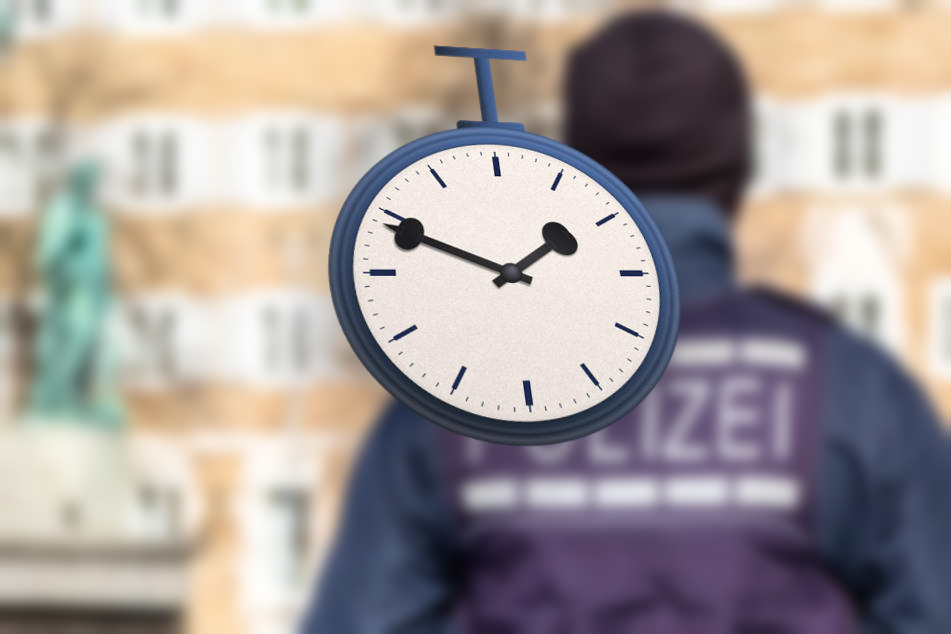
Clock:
1 h 49 min
